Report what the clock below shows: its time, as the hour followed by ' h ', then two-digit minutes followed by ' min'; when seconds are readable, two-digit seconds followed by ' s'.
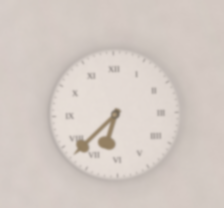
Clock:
6 h 38 min
